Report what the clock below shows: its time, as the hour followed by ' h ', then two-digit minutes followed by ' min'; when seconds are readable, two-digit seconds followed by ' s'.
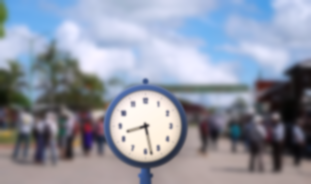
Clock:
8 h 28 min
